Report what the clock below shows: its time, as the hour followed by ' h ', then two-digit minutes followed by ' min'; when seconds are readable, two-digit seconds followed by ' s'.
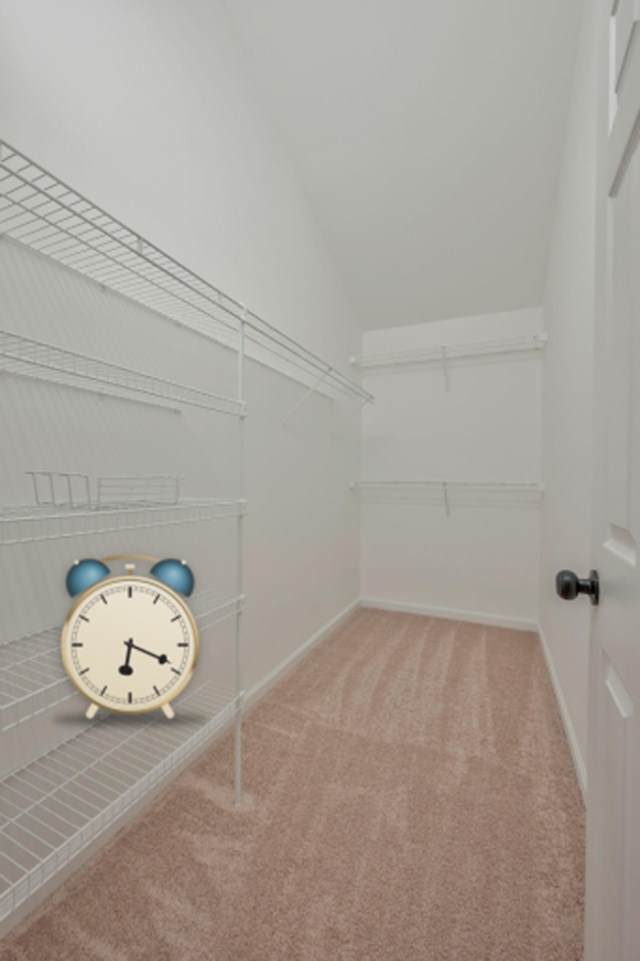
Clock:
6 h 19 min
